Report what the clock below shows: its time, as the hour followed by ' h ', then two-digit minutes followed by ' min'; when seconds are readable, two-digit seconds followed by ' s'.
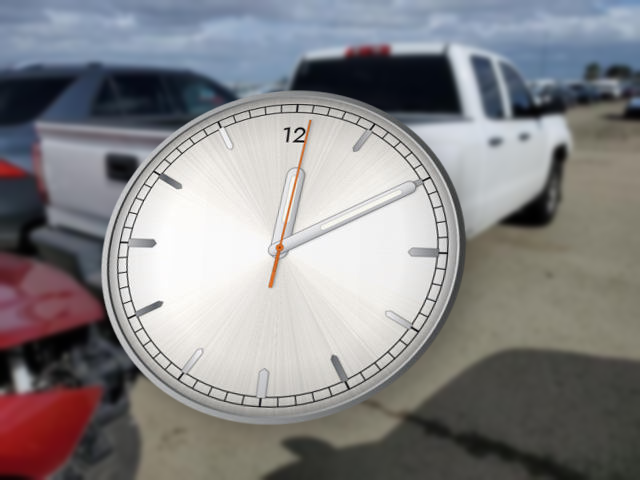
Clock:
12 h 10 min 01 s
